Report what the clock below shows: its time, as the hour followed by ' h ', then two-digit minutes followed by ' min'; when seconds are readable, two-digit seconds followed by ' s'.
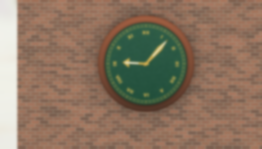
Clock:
9 h 07 min
